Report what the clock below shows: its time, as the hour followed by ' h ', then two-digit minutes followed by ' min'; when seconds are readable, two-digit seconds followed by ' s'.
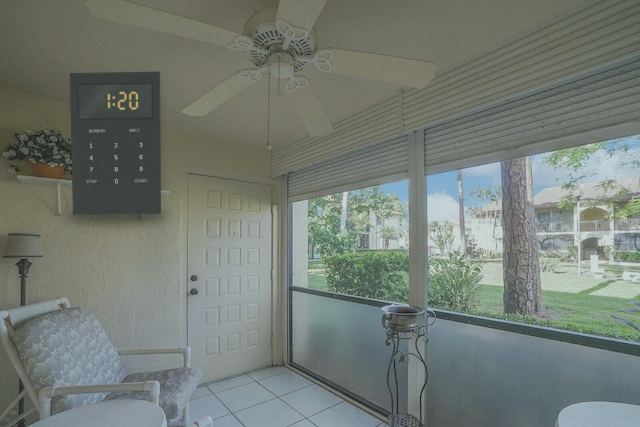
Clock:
1 h 20 min
